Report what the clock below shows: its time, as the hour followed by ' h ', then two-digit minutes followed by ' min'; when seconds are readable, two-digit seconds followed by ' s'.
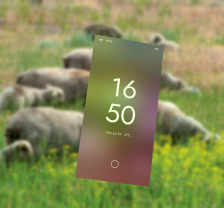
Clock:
16 h 50 min
